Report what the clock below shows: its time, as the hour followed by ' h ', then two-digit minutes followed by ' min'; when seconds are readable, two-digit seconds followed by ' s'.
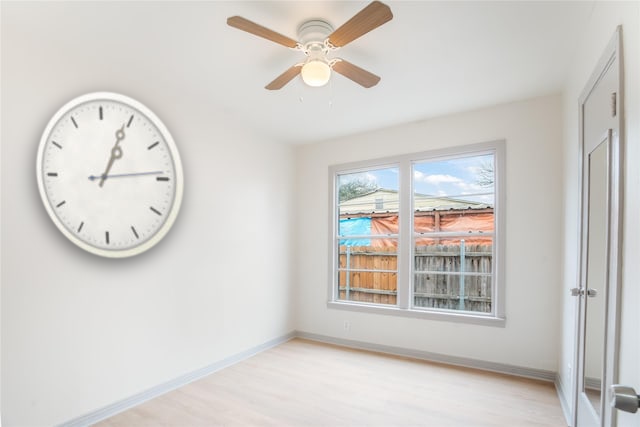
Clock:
1 h 04 min 14 s
